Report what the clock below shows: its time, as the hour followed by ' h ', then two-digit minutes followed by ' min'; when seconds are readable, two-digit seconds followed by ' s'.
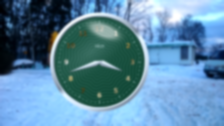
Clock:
3 h 42 min
